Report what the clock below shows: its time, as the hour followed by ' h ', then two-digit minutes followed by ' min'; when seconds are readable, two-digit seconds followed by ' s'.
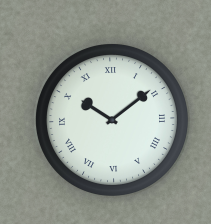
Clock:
10 h 09 min
